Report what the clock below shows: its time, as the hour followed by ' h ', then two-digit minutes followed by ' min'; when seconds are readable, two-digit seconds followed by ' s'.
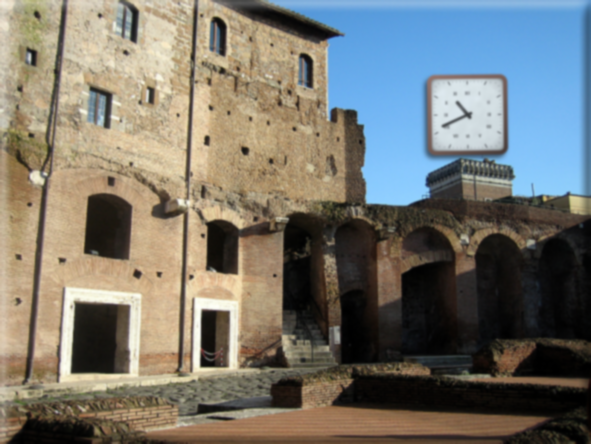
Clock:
10 h 41 min
